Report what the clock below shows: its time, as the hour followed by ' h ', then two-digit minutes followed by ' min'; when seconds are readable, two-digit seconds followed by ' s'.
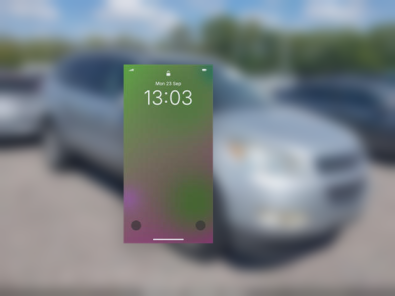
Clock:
13 h 03 min
